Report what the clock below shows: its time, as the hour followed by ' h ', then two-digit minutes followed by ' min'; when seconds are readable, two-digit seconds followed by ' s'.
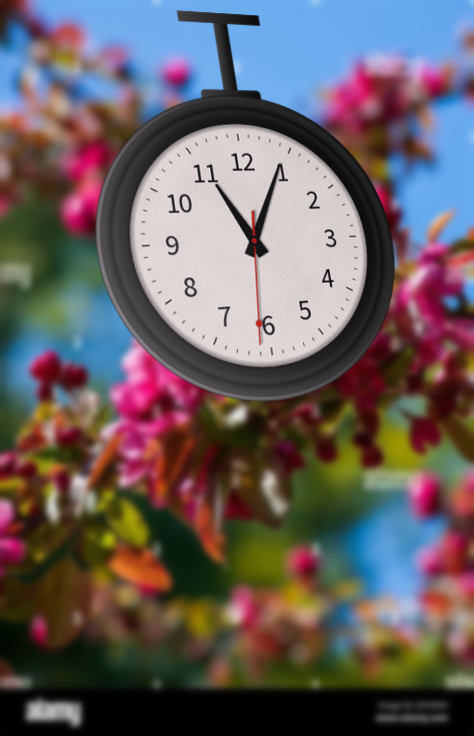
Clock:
11 h 04 min 31 s
